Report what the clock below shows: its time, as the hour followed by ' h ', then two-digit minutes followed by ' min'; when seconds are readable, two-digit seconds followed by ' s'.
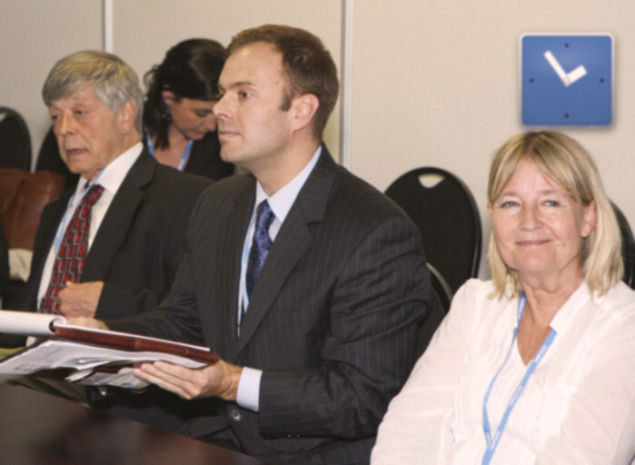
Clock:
1 h 54 min
